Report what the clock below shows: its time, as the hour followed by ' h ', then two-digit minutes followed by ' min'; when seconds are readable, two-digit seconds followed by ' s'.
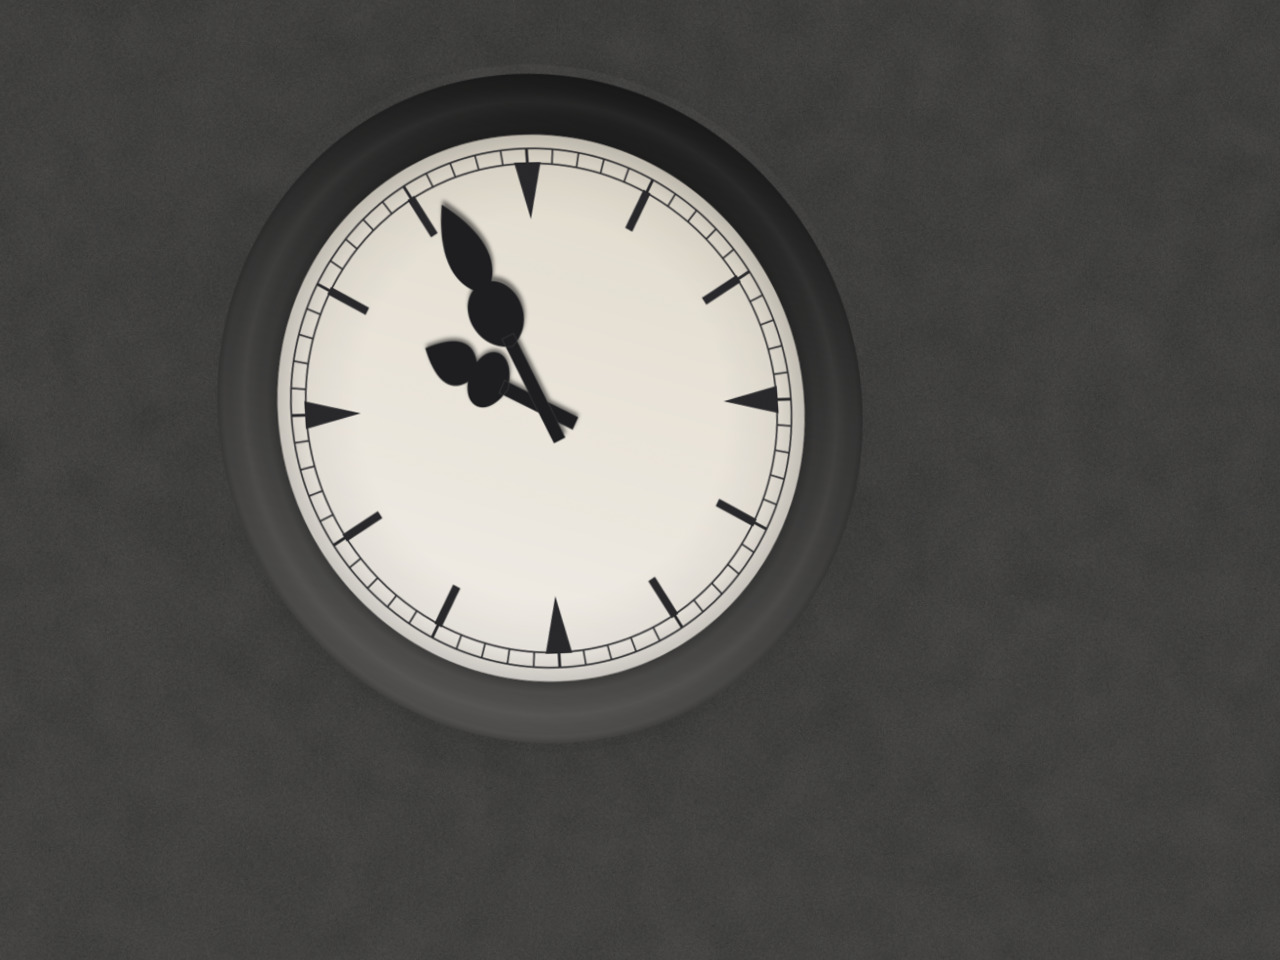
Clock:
9 h 56 min
